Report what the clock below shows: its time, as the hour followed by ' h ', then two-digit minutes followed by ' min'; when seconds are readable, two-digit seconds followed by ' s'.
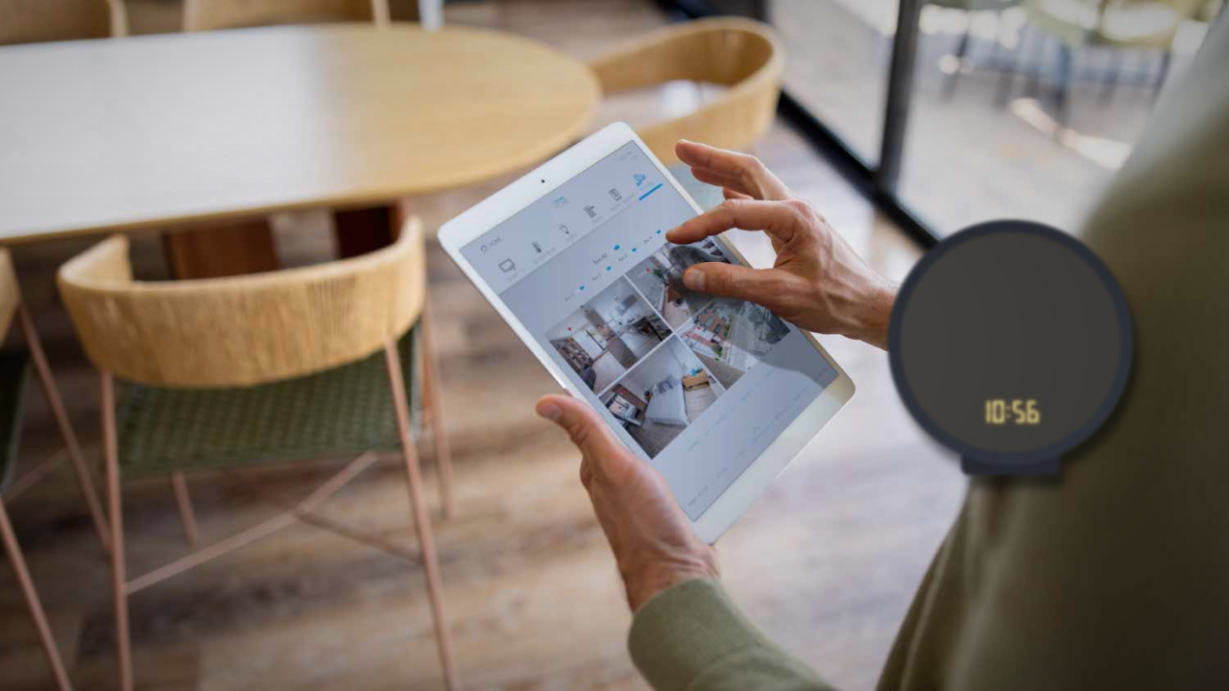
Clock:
10 h 56 min
